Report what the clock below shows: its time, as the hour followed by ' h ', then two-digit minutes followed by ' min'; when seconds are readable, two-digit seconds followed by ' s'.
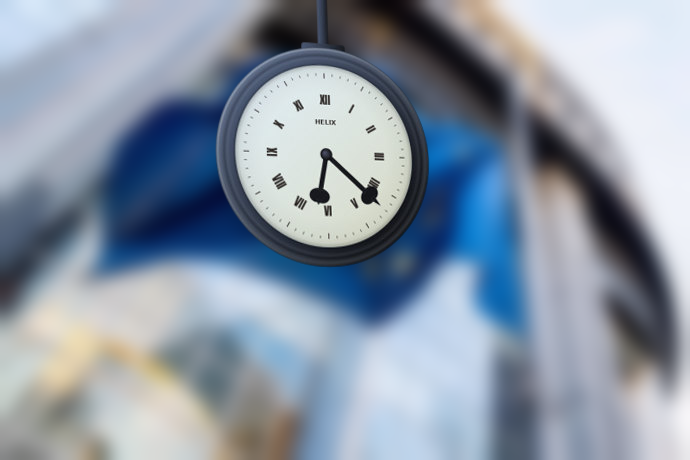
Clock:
6 h 22 min
